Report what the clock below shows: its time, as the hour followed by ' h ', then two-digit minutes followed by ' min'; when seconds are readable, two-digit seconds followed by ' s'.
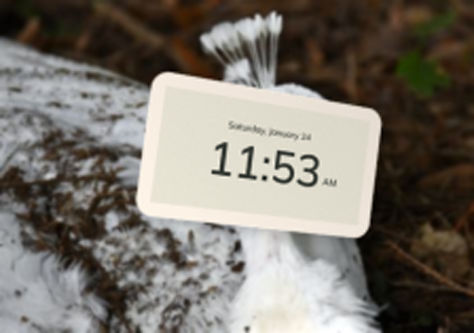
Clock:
11 h 53 min
